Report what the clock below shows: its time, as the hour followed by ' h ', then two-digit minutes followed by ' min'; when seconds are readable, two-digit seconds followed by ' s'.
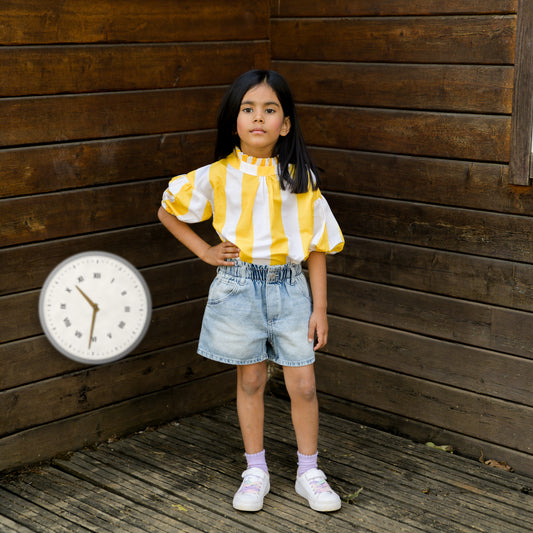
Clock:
10 h 31 min
